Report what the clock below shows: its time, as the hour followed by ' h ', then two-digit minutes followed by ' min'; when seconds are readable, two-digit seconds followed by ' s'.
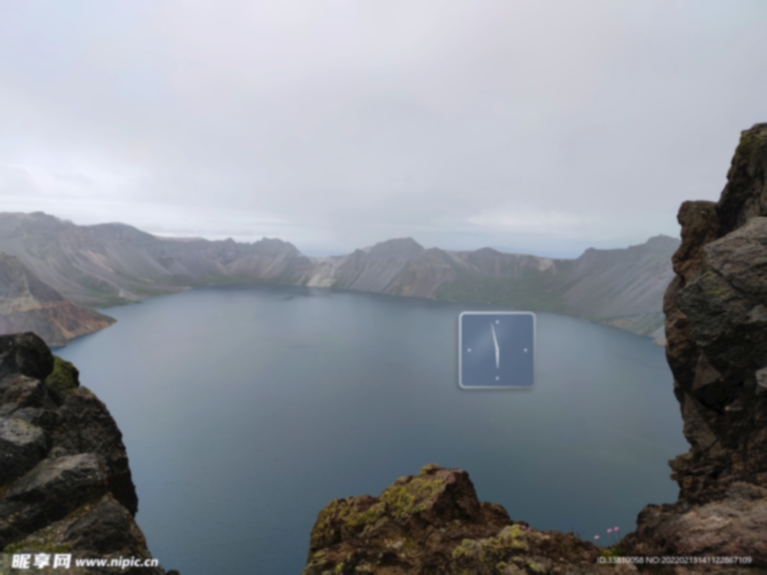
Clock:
5 h 58 min
